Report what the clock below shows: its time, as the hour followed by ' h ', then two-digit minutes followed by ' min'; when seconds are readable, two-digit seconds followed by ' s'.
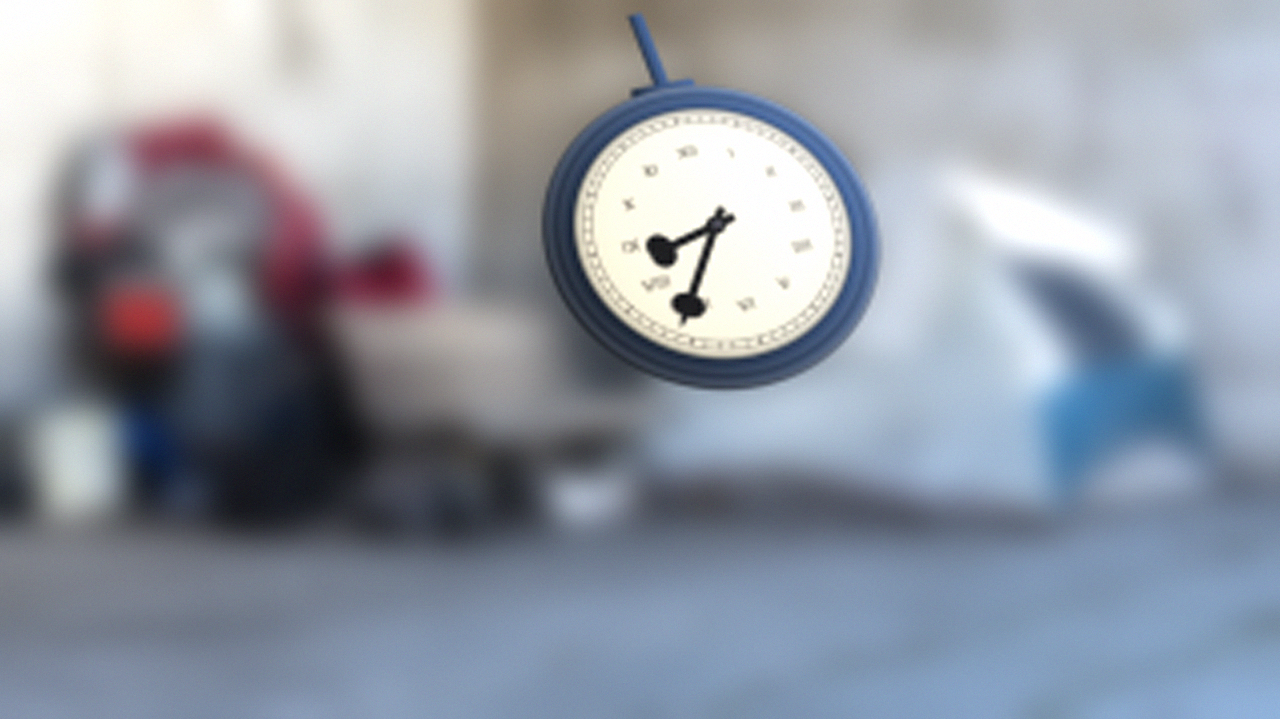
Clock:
8 h 36 min
